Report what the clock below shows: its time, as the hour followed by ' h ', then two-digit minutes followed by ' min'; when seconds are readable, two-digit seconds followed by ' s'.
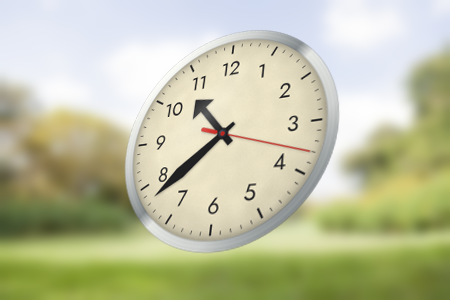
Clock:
10 h 38 min 18 s
